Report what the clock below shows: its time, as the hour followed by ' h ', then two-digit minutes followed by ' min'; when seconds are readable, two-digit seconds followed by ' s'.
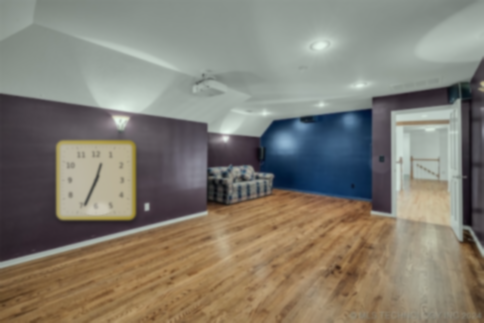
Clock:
12 h 34 min
